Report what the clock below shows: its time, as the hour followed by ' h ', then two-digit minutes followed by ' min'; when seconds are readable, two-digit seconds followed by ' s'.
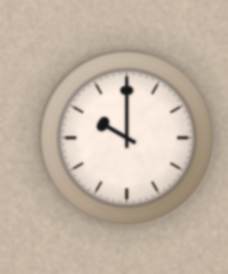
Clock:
10 h 00 min
